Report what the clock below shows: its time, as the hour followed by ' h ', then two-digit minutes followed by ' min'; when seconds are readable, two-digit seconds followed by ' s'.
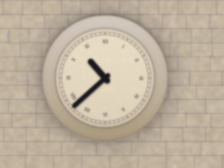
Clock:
10 h 38 min
